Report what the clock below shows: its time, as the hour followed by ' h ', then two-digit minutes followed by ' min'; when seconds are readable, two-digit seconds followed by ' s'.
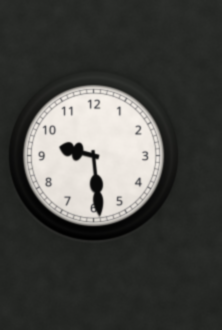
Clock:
9 h 29 min
